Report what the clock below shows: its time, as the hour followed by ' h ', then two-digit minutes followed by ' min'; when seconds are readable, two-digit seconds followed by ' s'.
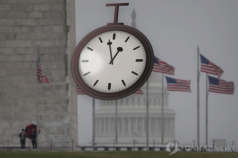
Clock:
12 h 58 min
